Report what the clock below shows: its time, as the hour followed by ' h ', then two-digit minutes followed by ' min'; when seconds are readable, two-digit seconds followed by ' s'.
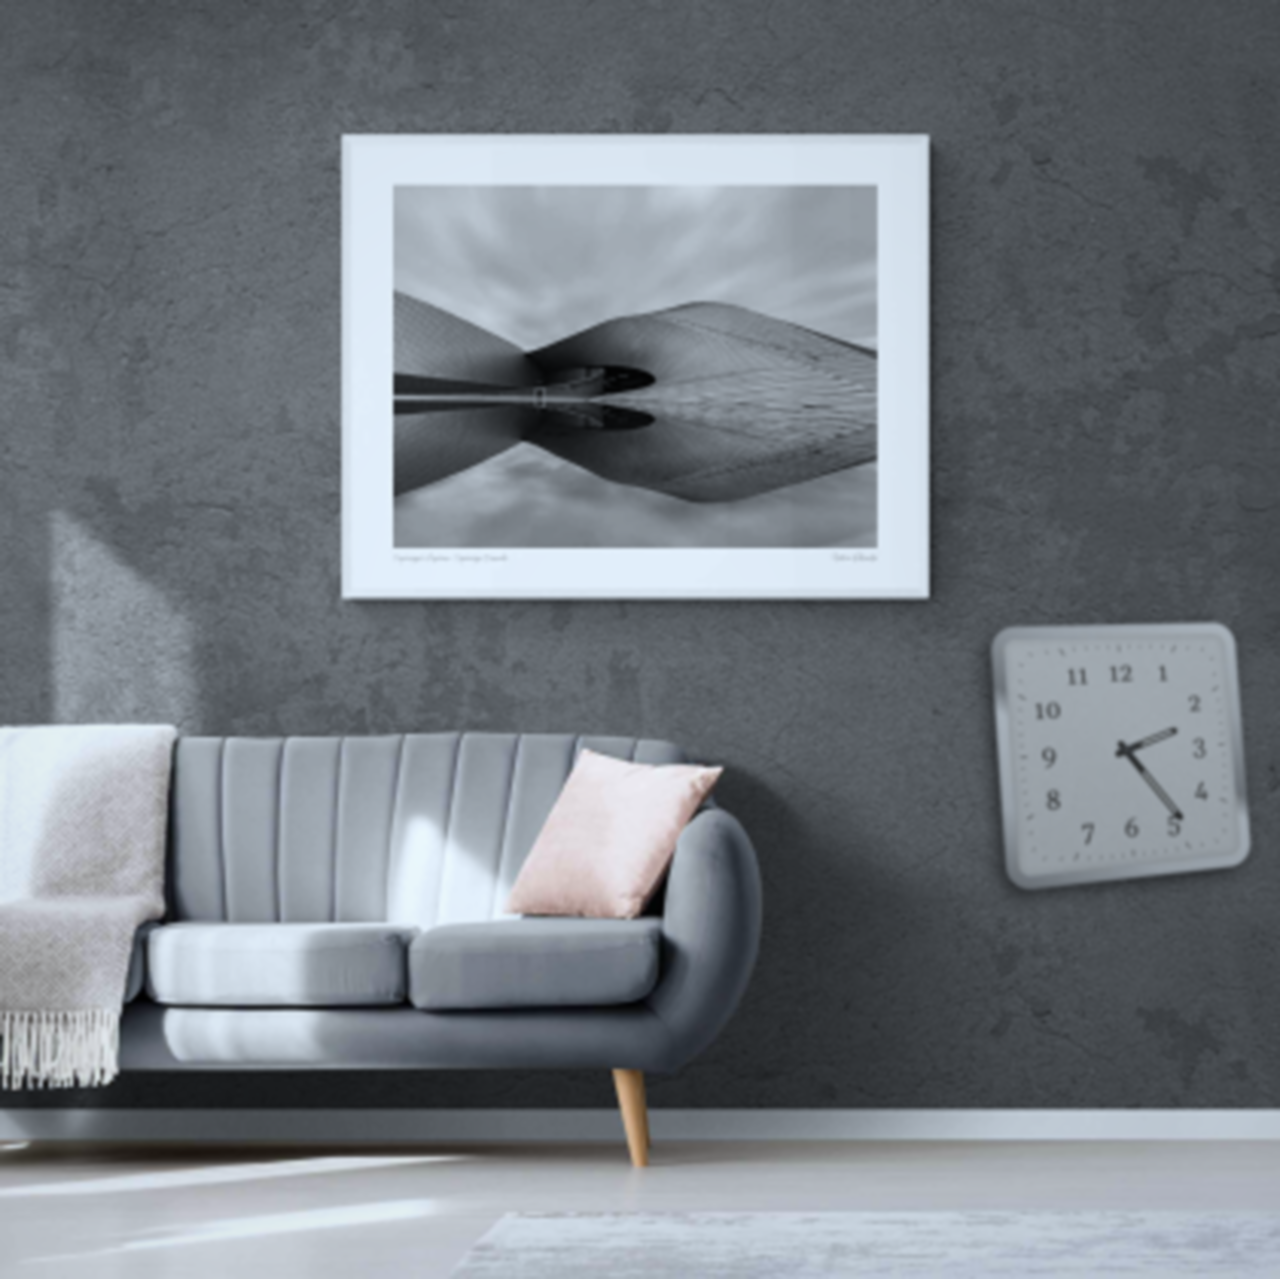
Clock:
2 h 24 min
